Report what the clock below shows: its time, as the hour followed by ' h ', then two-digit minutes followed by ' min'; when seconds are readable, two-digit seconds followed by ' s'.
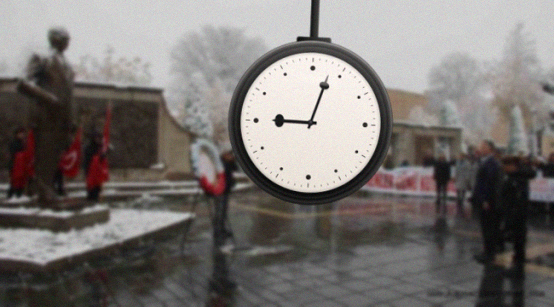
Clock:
9 h 03 min
